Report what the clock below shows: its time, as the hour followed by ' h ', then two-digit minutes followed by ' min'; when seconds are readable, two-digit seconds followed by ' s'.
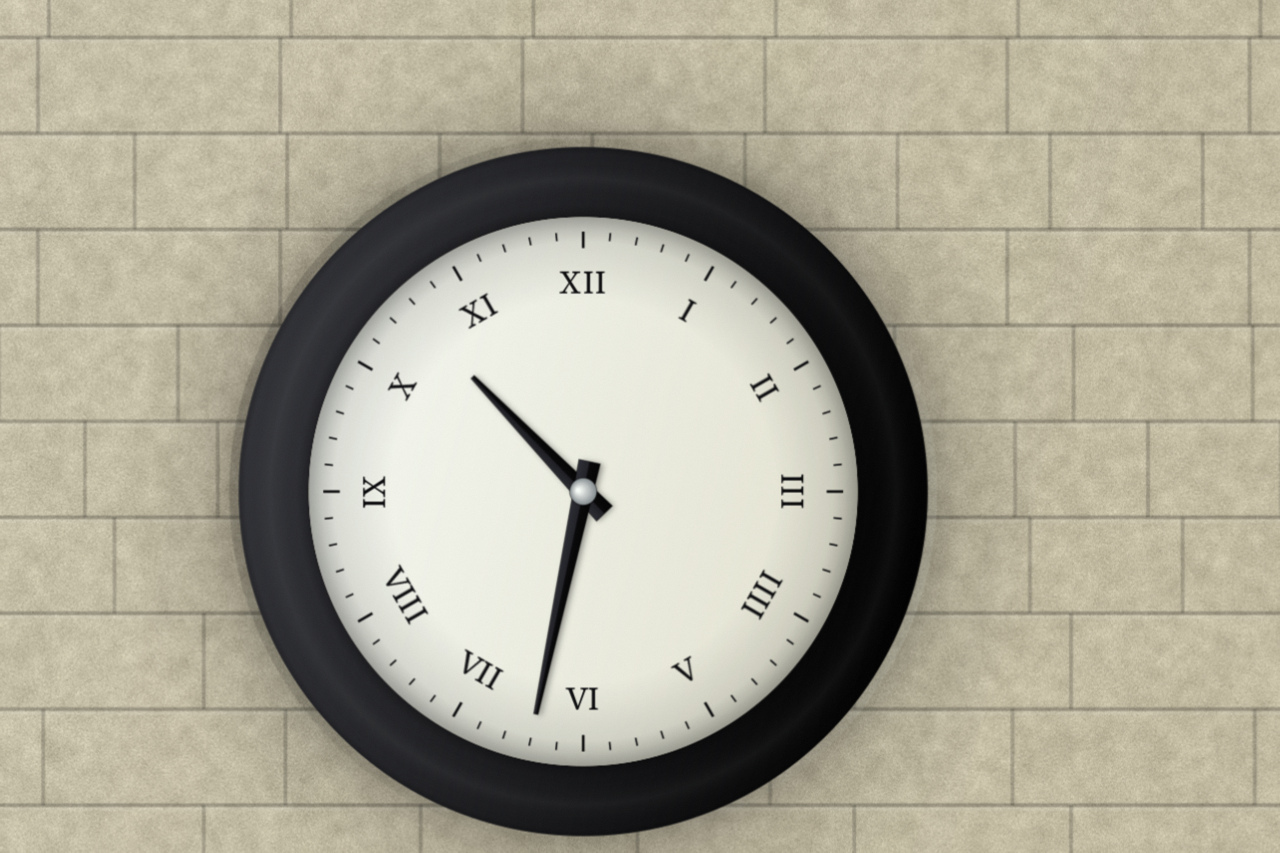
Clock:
10 h 32 min
